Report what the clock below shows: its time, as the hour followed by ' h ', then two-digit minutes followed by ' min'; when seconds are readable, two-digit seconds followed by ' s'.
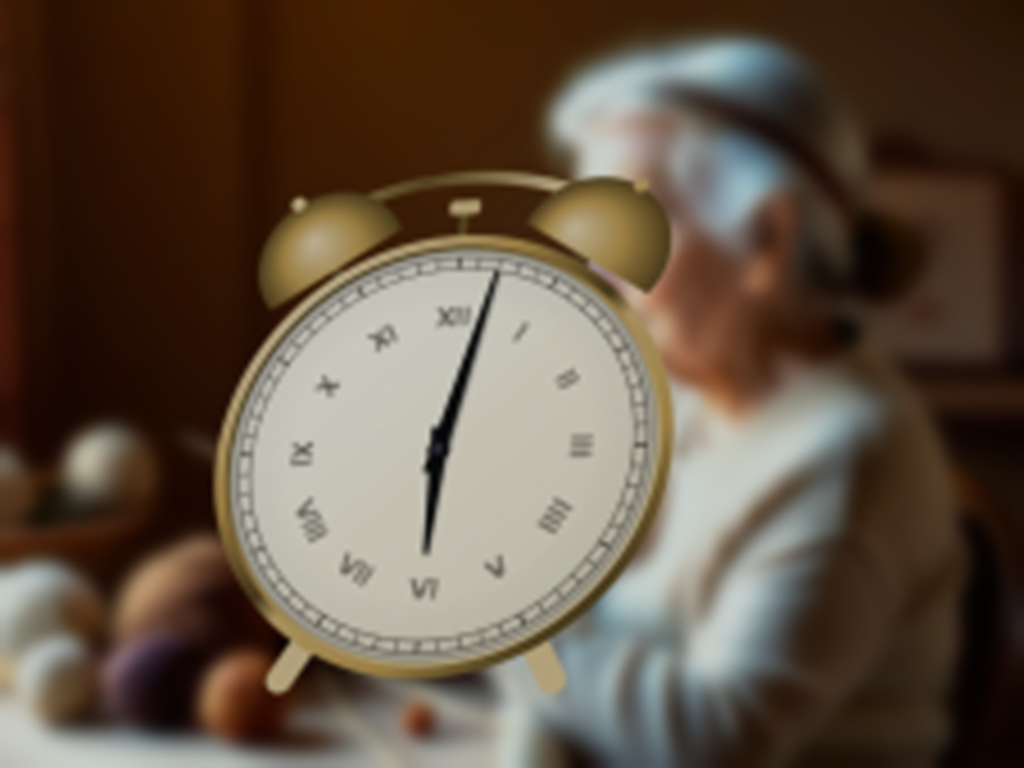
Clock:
6 h 02 min
